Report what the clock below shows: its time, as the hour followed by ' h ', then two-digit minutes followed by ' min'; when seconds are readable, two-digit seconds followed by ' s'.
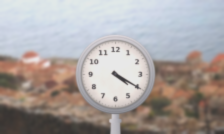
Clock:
4 h 20 min
